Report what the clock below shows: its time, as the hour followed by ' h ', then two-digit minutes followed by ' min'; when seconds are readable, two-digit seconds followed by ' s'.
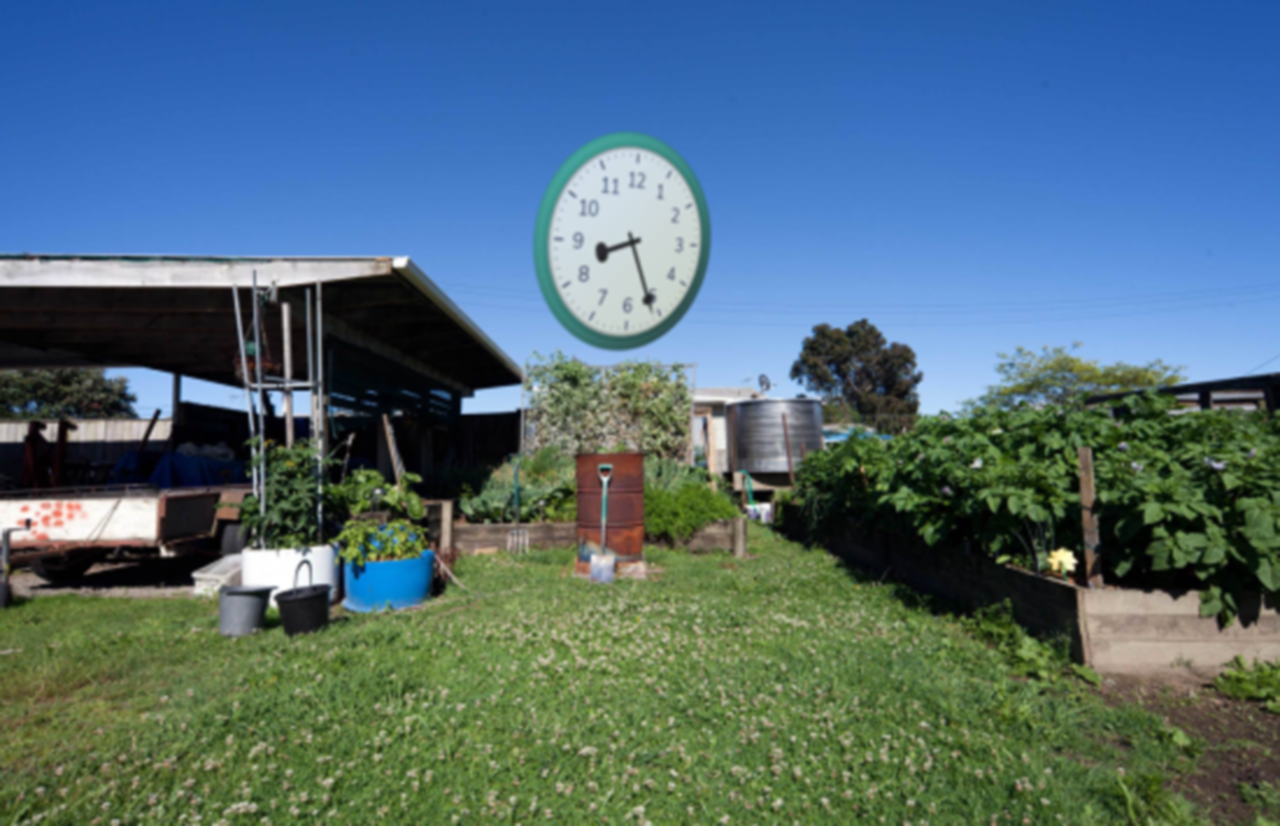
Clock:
8 h 26 min
